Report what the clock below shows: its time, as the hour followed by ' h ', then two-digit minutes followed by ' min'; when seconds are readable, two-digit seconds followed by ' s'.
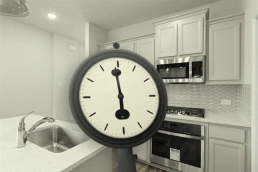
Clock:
5 h 59 min
